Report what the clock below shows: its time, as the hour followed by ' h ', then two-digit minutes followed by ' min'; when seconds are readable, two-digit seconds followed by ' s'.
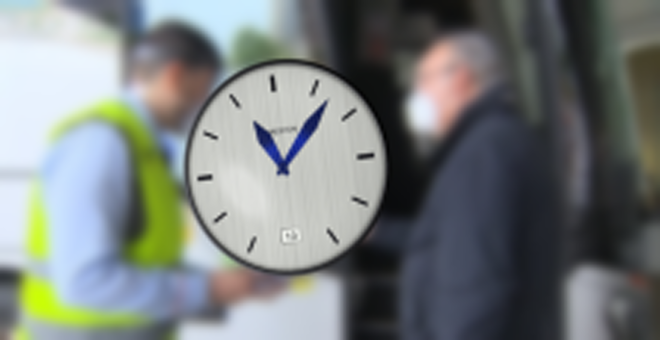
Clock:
11 h 07 min
